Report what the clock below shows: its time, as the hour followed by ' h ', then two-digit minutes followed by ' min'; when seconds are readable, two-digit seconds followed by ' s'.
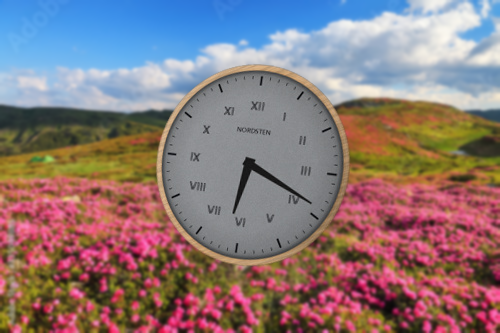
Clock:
6 h 19 min
